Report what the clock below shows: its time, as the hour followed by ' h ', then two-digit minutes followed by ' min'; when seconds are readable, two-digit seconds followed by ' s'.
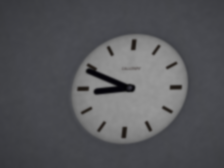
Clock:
8 h 49 min
